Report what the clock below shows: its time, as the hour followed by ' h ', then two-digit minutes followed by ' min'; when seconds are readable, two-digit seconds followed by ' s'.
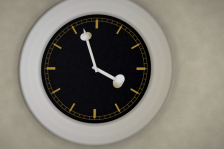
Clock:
3 h 57 min
